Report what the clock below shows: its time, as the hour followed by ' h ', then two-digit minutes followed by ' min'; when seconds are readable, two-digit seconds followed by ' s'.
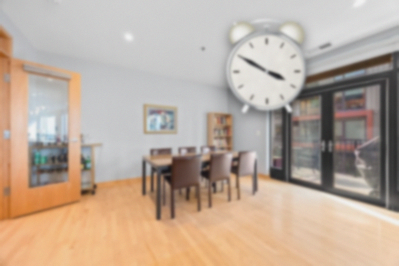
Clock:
3 h 50 min
